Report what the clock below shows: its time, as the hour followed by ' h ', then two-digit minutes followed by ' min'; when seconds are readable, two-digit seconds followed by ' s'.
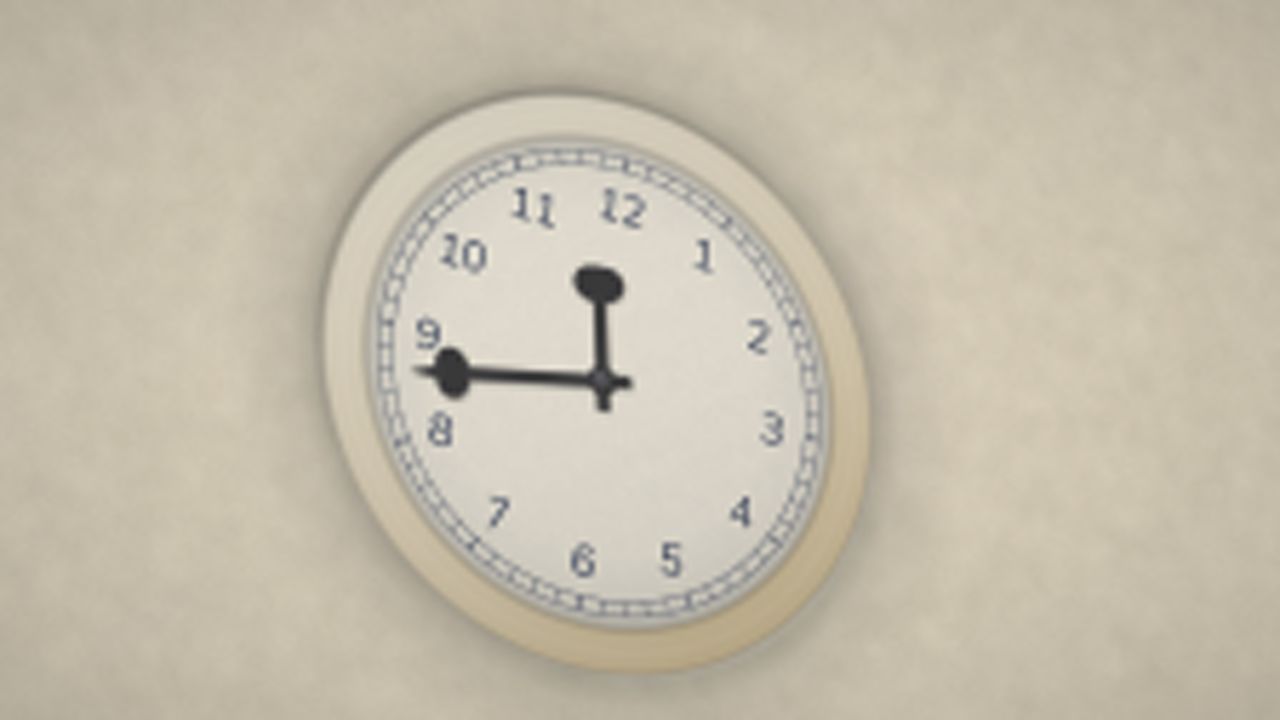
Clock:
11 h 43 min
